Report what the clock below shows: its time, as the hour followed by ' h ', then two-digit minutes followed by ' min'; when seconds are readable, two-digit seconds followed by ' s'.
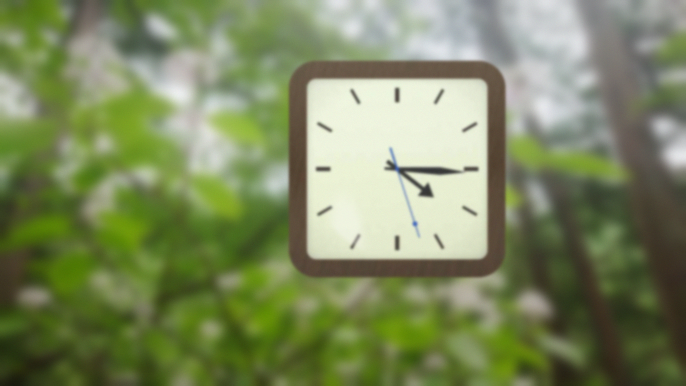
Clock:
4 h 15 min 27 s
